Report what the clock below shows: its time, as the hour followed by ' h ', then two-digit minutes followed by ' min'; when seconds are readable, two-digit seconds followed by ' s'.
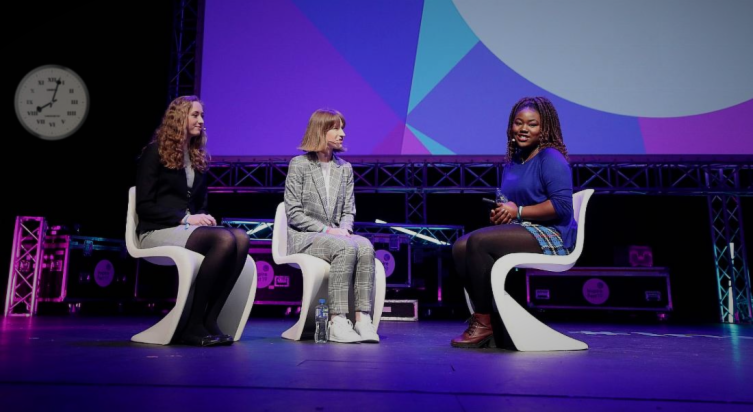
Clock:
8 h 03 min
